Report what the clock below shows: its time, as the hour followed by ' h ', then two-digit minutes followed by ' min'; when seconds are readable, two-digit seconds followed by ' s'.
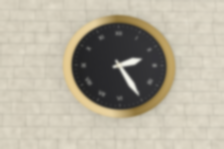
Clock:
2 h 25 min
